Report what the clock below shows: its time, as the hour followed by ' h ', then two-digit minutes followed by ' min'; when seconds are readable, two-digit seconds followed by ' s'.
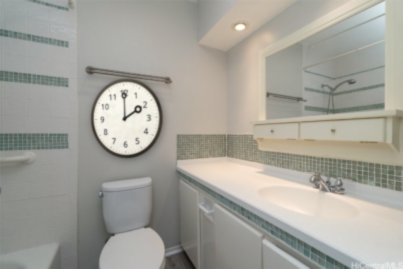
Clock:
2 h 00 min
